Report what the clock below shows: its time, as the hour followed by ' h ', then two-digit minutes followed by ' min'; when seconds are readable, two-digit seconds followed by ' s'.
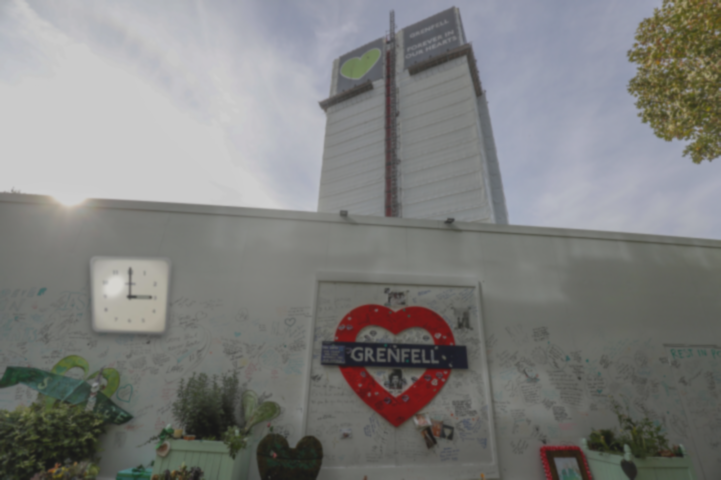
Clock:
3 h 00 min
